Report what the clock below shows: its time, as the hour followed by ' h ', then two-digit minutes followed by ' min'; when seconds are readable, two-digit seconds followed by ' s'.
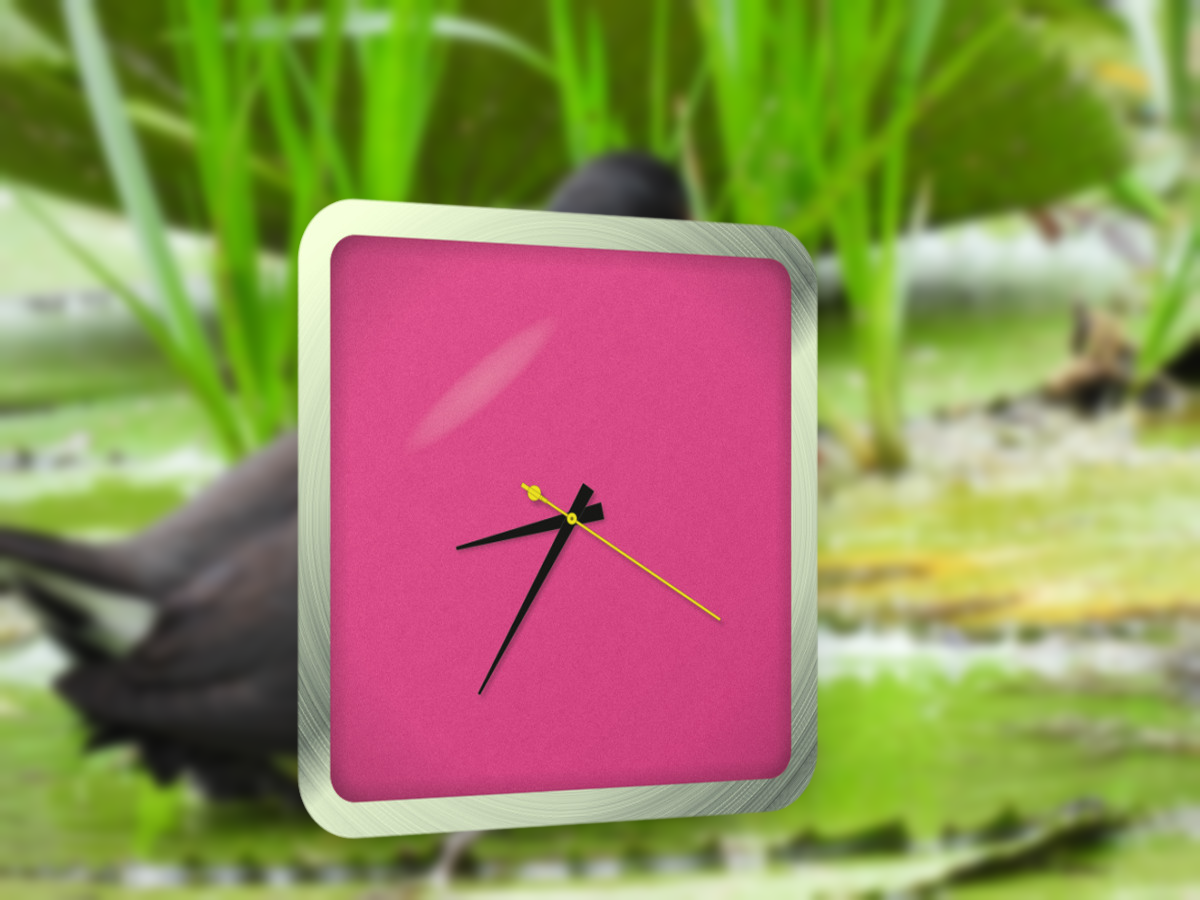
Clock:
8 h 35 min 20 s
